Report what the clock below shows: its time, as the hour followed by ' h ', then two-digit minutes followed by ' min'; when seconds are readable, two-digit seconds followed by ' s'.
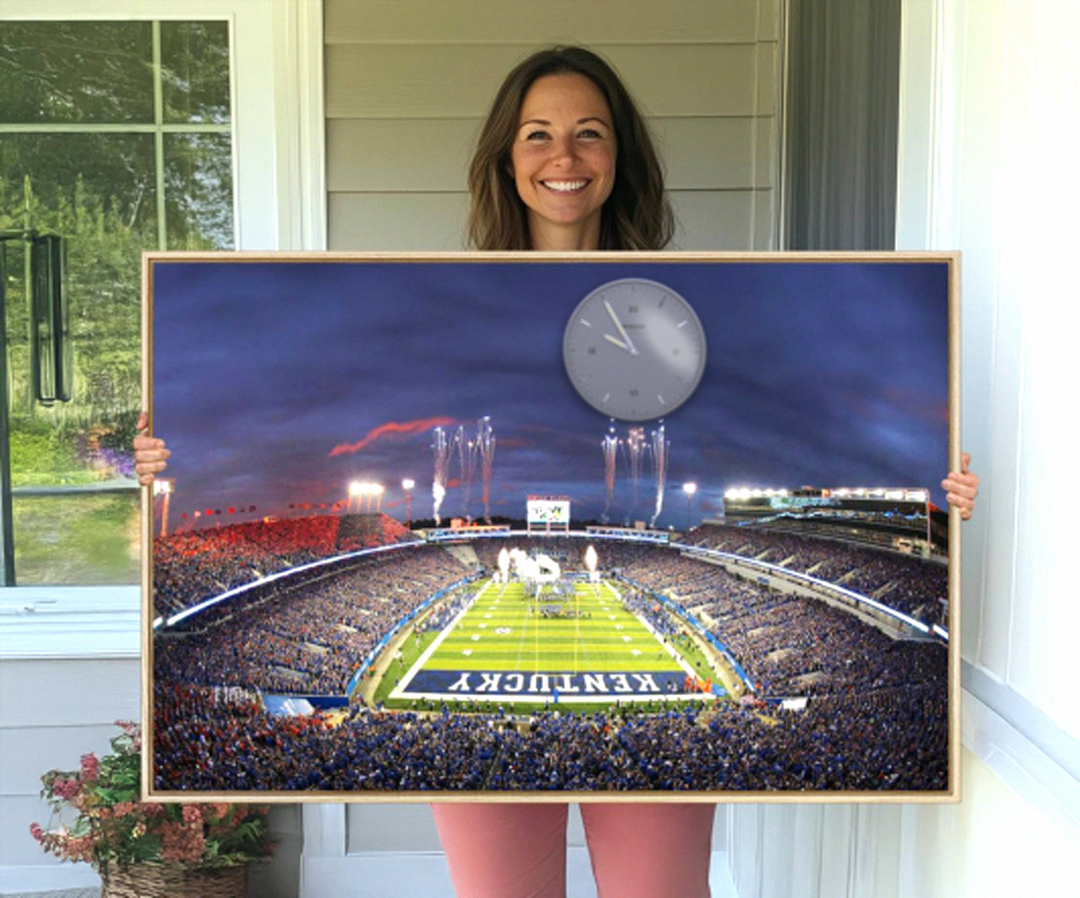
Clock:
9 h 55 min
